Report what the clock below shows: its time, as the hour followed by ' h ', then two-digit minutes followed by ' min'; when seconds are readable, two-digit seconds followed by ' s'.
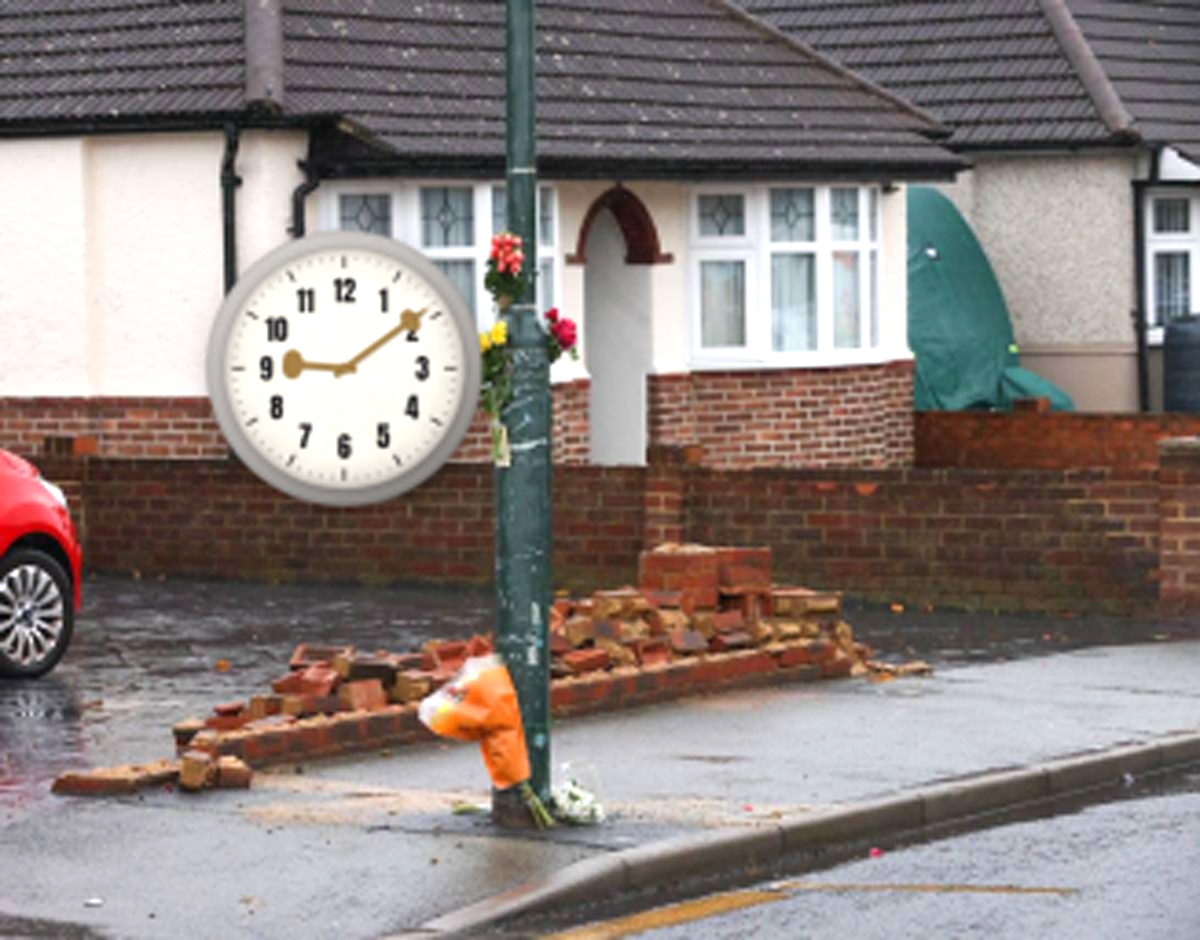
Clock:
9 h 09 min
